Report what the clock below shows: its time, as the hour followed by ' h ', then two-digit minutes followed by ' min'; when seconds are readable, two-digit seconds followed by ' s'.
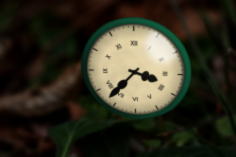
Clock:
3 h 37 min
